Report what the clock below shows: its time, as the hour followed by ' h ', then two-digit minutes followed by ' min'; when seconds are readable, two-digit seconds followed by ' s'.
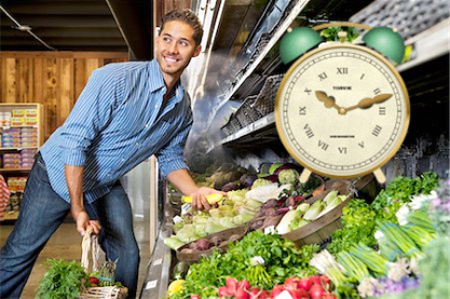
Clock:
10 h 12 min
